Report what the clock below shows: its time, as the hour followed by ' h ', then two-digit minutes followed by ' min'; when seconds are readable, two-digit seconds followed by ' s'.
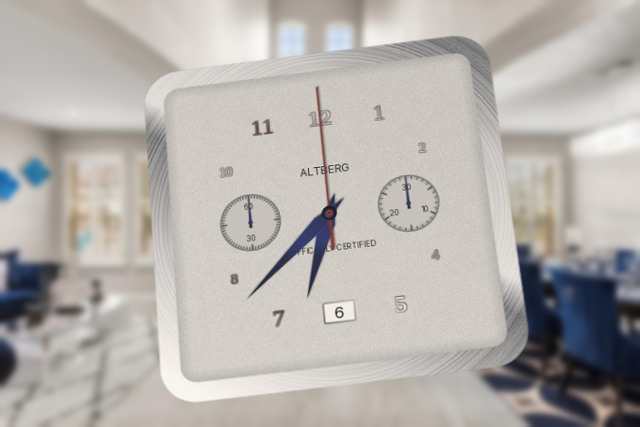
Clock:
6 h 38 min
